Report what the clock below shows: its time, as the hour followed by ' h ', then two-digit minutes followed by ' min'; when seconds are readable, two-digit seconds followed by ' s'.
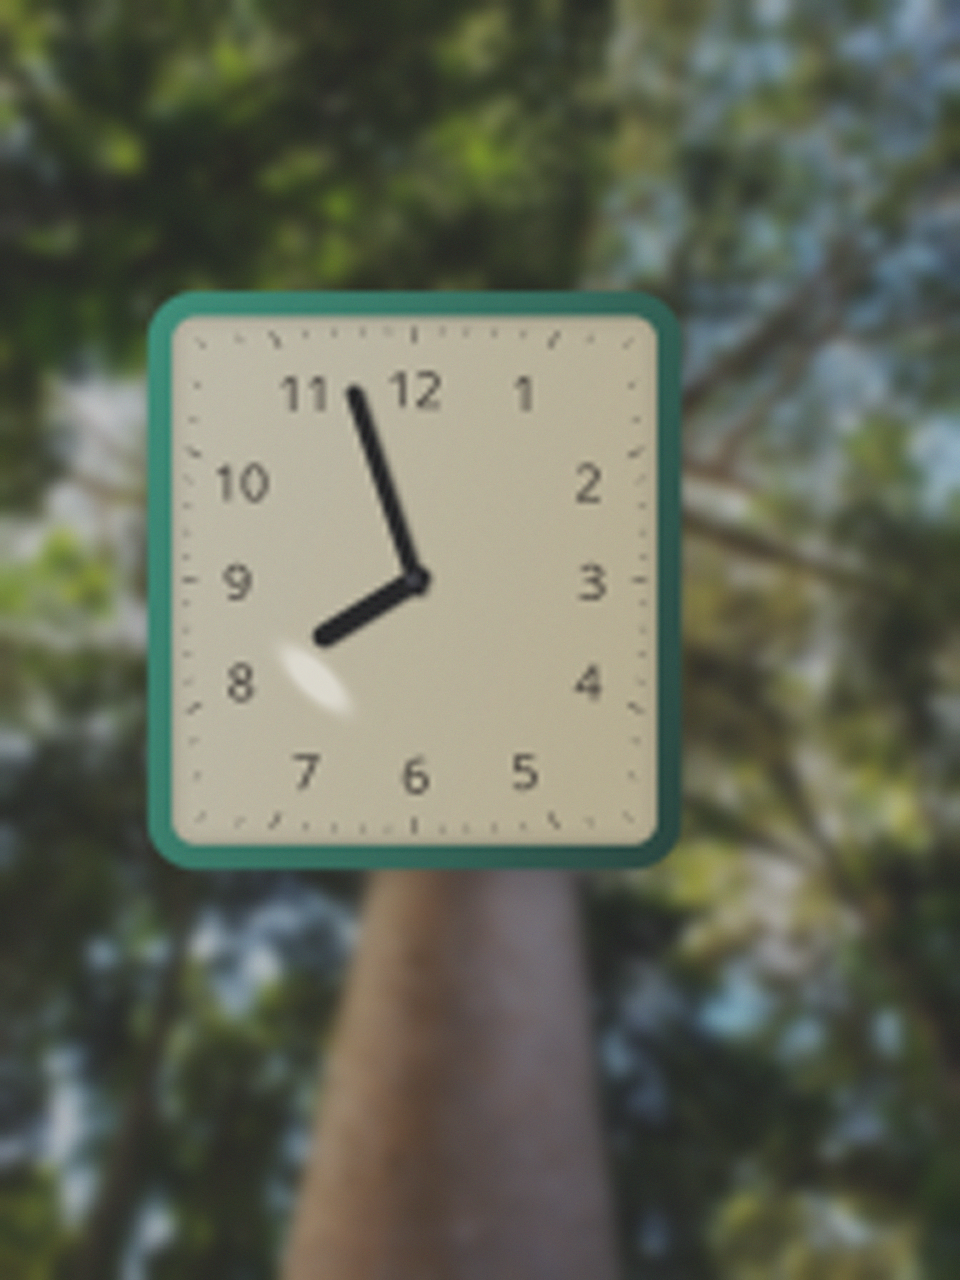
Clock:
7 h 57 min
